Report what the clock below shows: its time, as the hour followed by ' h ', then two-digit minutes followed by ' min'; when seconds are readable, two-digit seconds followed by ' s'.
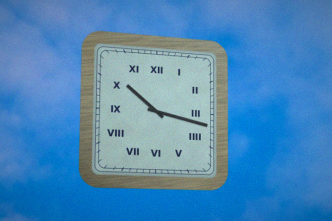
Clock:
10 h 17 min
